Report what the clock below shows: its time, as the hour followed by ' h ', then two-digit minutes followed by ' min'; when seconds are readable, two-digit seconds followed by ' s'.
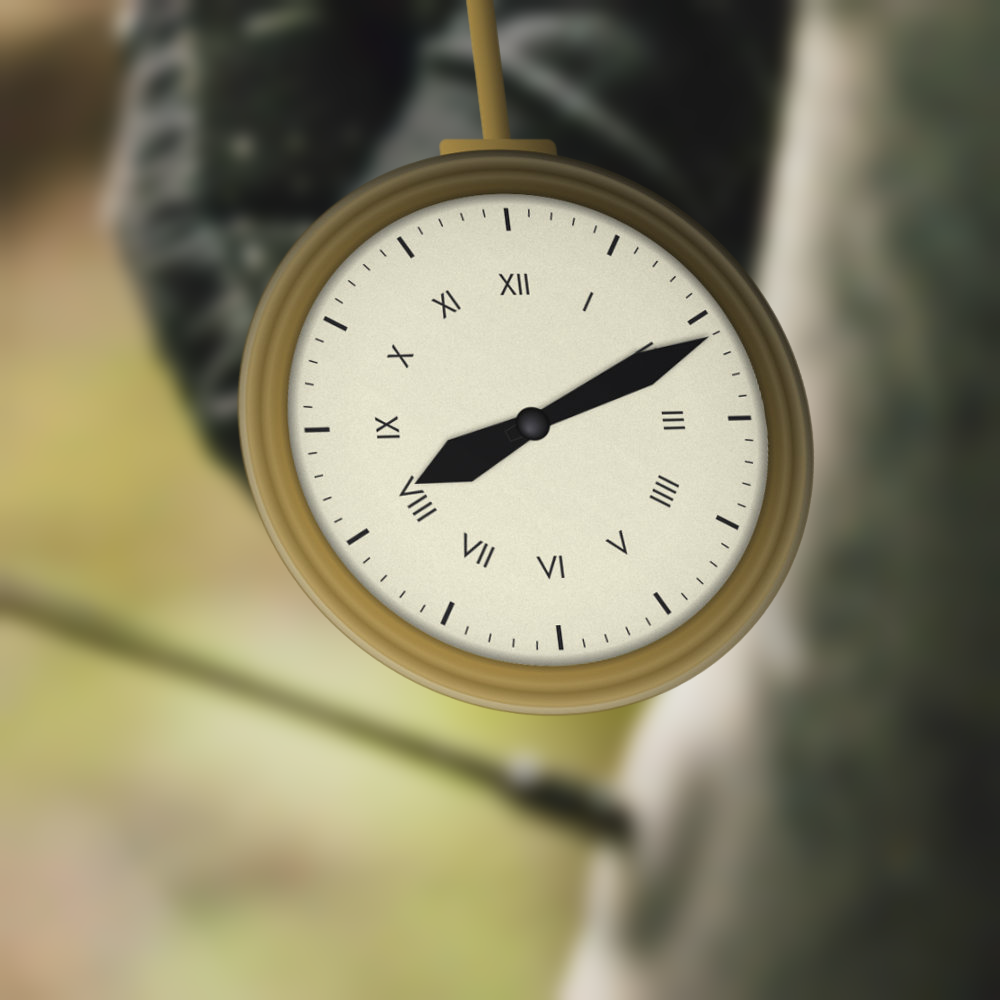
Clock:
8 h 11 min
